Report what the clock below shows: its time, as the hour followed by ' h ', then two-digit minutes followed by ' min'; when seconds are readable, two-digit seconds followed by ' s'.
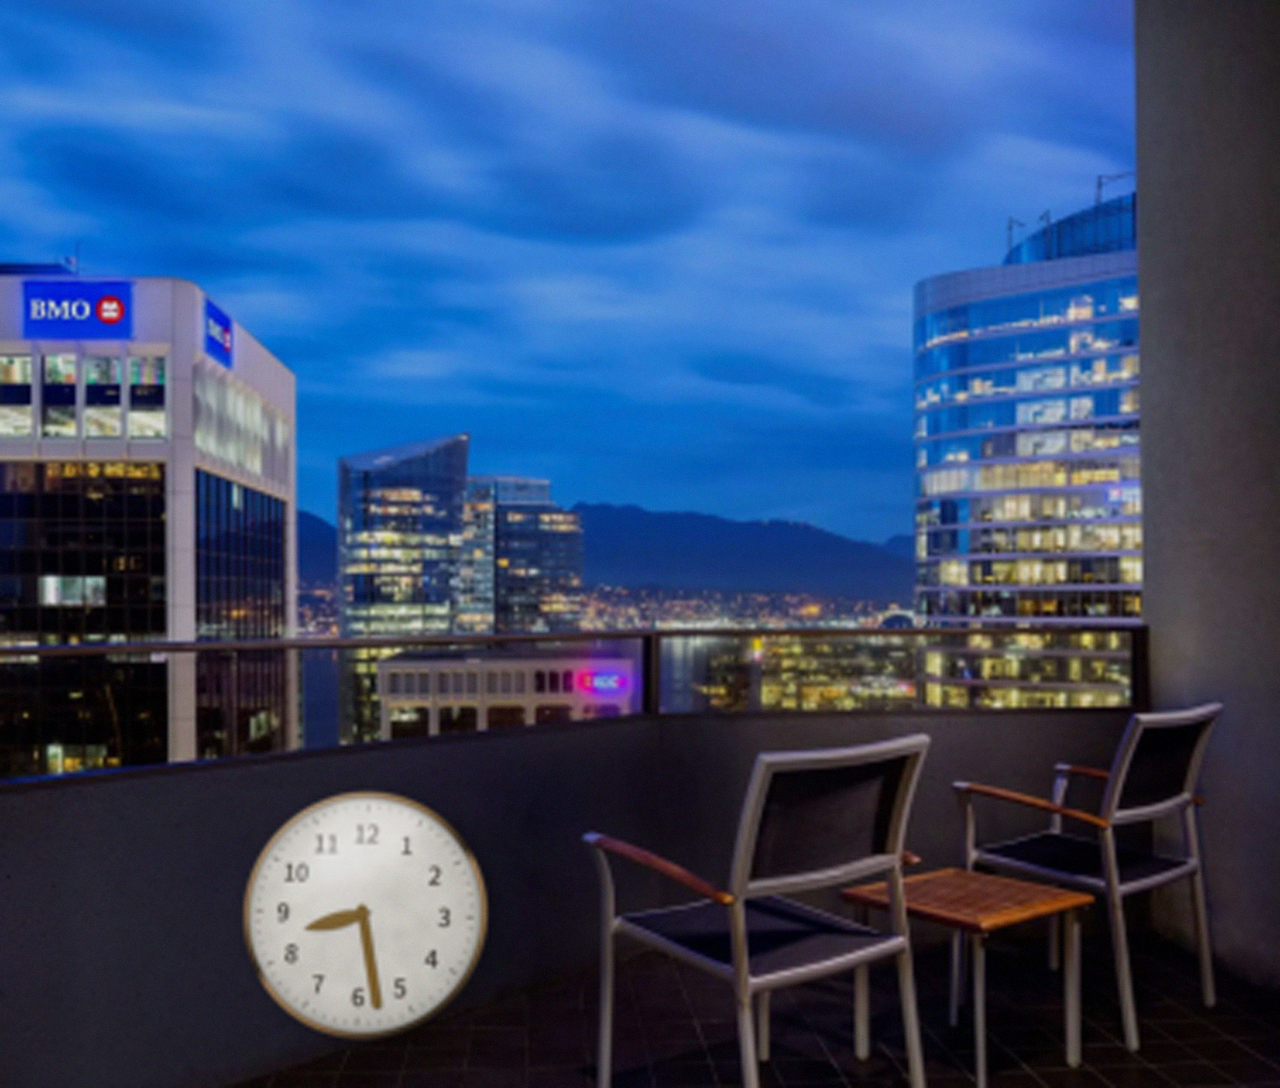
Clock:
8 h 28 min
